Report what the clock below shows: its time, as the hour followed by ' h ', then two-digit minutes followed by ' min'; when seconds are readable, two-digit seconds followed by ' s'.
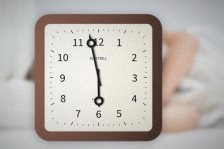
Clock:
5 h 58 min
